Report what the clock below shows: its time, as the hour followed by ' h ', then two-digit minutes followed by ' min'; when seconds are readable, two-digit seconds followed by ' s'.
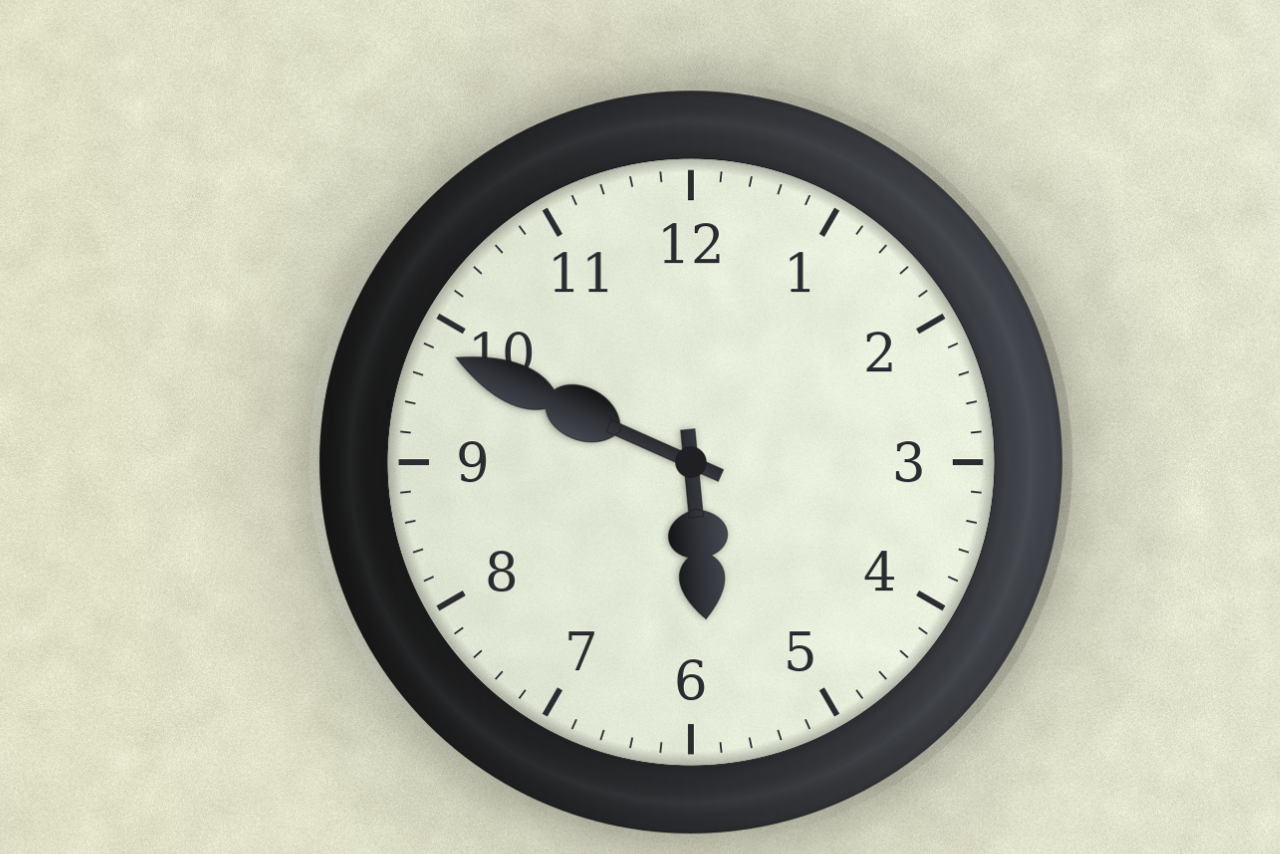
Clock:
5 h 49 min
